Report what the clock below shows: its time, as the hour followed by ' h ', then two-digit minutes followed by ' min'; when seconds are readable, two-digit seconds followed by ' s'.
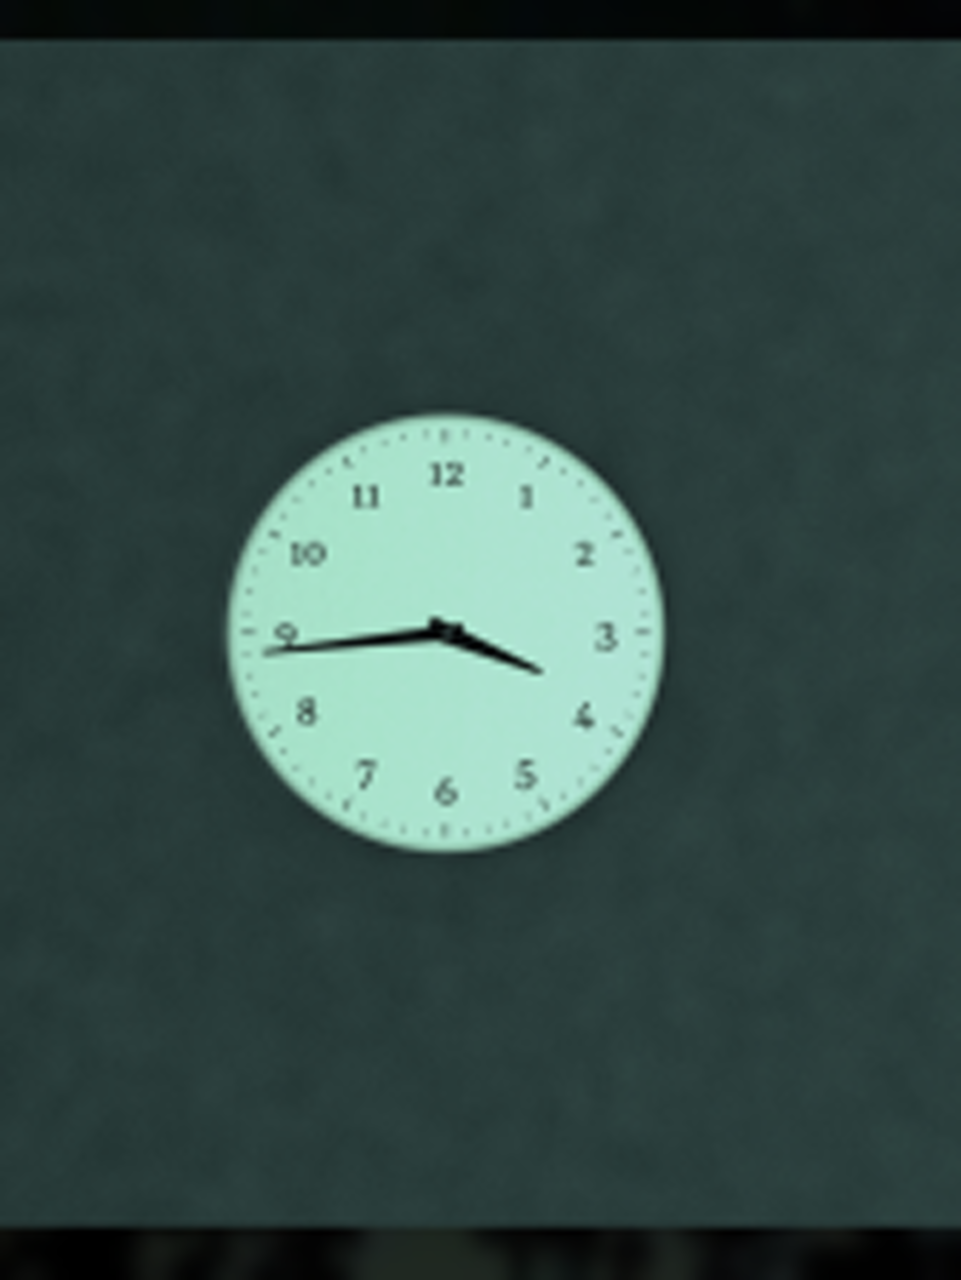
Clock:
3 h 44 min
